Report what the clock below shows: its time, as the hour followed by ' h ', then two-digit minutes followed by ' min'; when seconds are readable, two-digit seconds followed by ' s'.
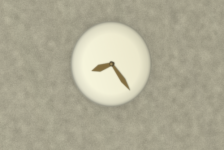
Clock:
8 h 24 min
